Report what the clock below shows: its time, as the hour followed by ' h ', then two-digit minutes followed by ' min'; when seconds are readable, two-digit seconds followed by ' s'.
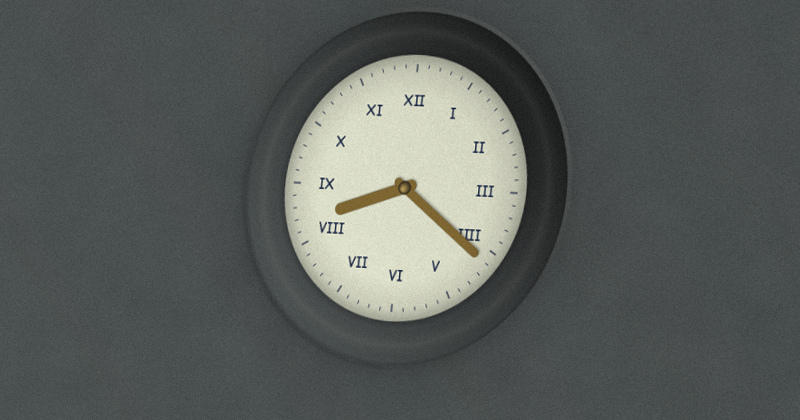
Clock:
8 h 21 min
